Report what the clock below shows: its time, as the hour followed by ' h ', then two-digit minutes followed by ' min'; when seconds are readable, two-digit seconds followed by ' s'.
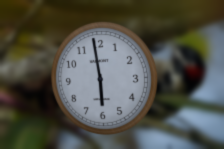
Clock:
5 h 59 min
